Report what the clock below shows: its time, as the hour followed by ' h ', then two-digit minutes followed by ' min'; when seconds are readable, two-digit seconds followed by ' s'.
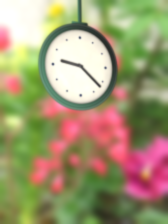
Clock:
9 h 22 min
